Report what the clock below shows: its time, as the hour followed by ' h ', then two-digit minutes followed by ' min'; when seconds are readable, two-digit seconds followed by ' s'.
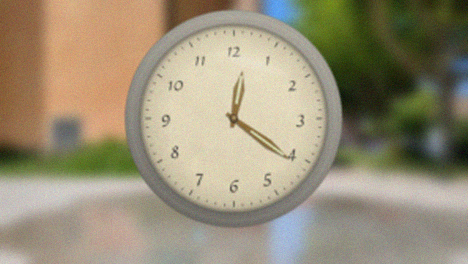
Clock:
12 h 21 min
